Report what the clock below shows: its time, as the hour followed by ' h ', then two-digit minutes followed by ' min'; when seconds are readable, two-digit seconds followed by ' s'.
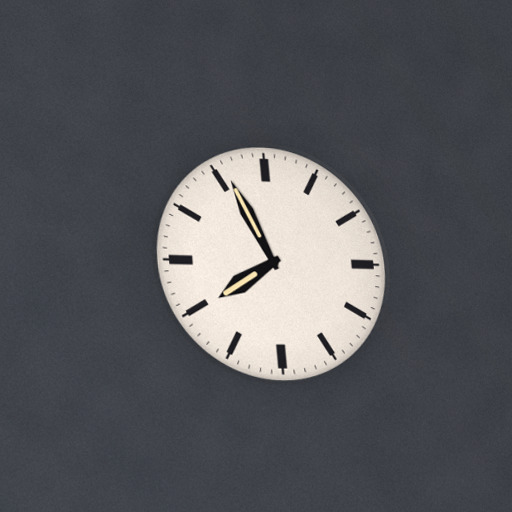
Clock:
7 h 56 min
